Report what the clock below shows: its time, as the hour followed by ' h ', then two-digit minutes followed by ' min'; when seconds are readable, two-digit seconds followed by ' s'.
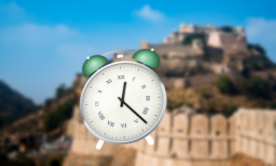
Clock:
12 h 23 min
